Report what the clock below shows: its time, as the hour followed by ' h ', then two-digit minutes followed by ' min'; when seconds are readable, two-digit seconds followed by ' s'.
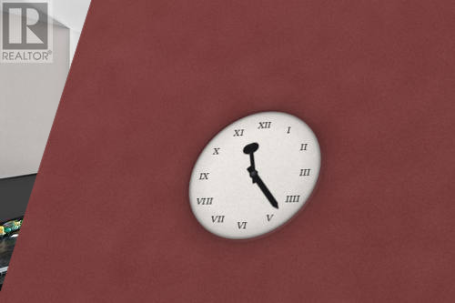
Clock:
11 h 23 min
